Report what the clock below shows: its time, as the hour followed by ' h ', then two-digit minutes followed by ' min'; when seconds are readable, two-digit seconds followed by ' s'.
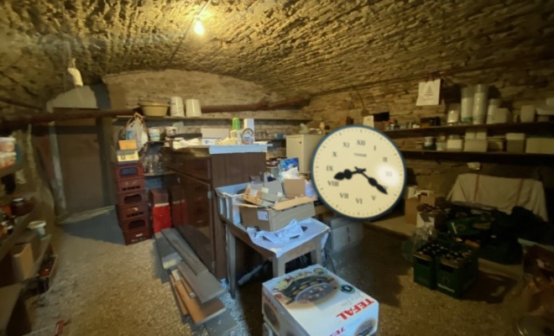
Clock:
8 h 21 min
